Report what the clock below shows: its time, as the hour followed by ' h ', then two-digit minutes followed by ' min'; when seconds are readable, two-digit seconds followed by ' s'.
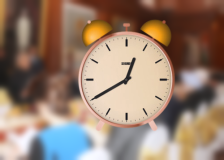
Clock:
12 h 40 min
